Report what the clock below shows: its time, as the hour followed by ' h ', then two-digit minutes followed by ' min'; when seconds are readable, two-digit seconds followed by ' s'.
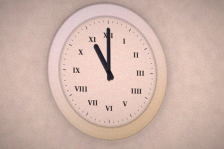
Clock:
11 h 00 min
